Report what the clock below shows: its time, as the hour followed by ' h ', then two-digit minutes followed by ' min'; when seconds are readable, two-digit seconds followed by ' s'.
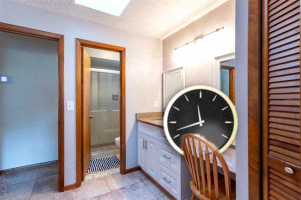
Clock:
11 h 42 min
